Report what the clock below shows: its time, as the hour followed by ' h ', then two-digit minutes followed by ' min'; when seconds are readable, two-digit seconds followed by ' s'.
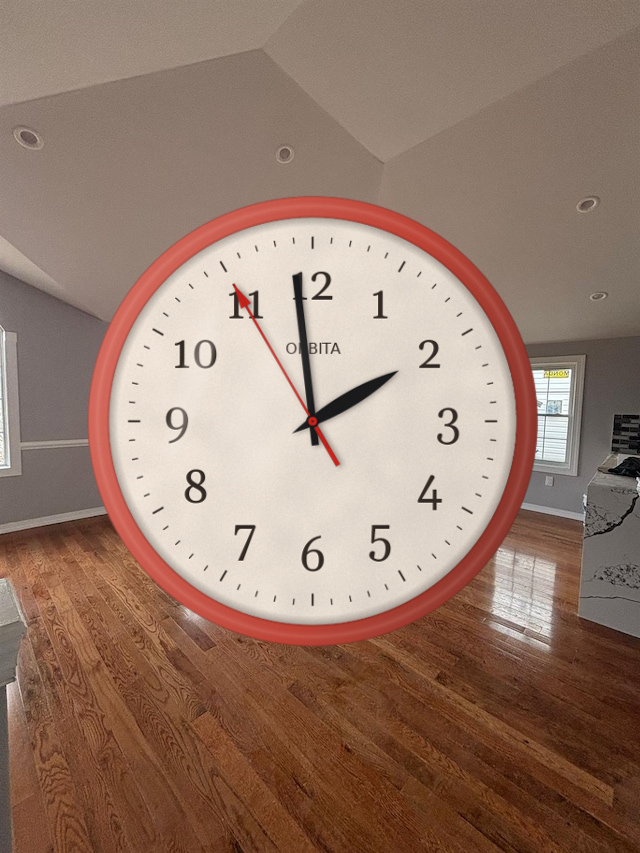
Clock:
1 h 58 min 55 s
